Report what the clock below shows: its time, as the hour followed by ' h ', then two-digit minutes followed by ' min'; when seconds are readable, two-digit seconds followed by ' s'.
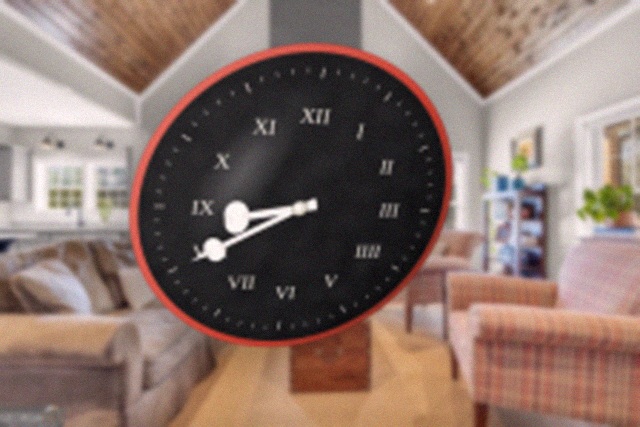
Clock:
8 h 40 min
